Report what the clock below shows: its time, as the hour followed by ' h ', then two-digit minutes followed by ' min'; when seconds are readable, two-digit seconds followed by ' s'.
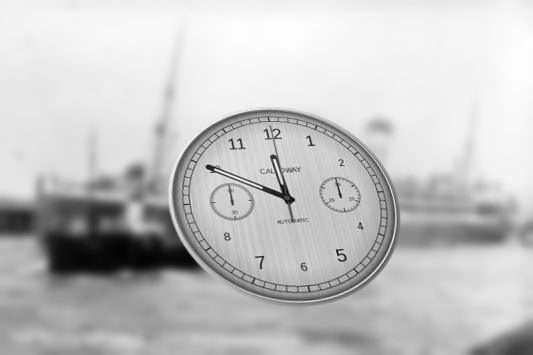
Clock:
11 h 50 min
